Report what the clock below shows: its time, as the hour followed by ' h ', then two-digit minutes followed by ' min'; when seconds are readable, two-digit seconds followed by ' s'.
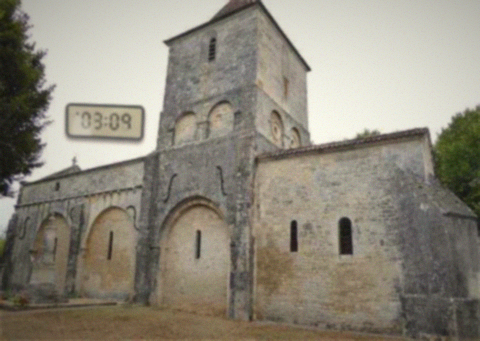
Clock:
3 h 09 min
